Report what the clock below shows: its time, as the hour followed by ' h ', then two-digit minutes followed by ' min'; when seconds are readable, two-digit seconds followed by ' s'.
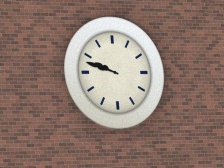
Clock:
9 h 48 min
